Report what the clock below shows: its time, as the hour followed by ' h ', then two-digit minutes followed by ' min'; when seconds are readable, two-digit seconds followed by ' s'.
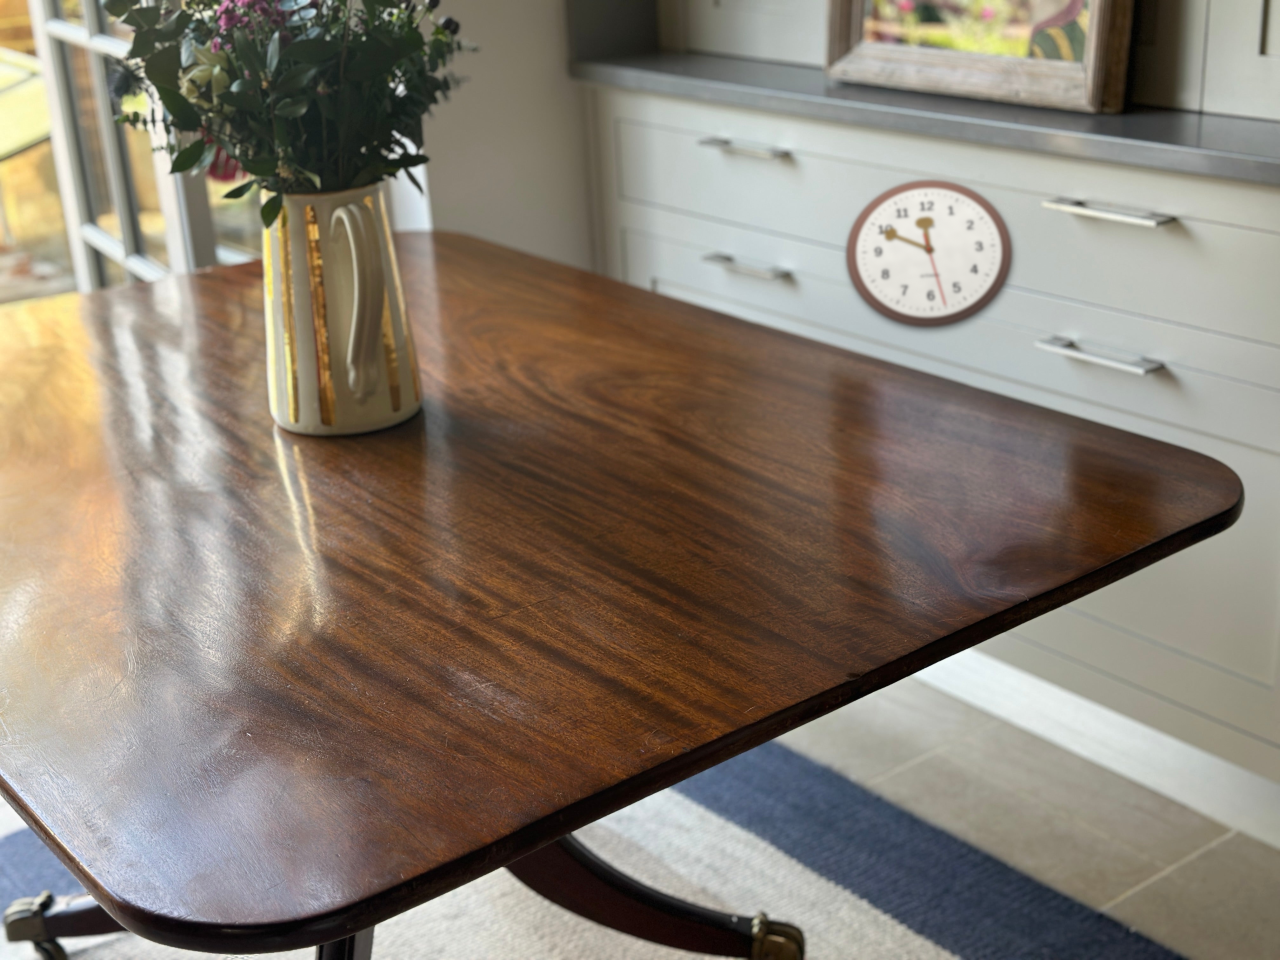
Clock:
11 h 49 min 28 s
